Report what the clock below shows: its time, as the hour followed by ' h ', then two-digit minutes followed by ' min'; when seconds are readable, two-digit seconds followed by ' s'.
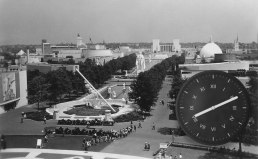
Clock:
8 h 11 min
